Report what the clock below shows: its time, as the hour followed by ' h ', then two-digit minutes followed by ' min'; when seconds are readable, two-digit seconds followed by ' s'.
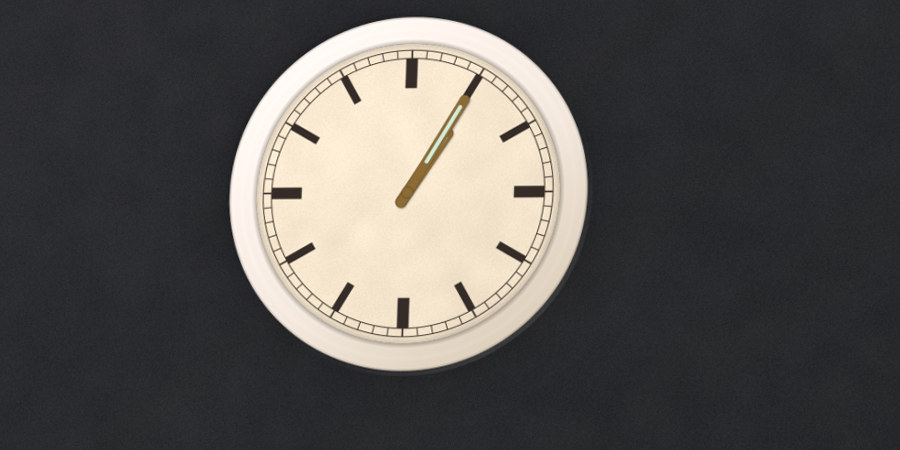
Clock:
1 h 05 min
